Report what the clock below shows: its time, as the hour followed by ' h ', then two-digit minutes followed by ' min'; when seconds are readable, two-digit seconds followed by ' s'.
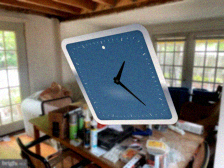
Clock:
1 h 24 min
